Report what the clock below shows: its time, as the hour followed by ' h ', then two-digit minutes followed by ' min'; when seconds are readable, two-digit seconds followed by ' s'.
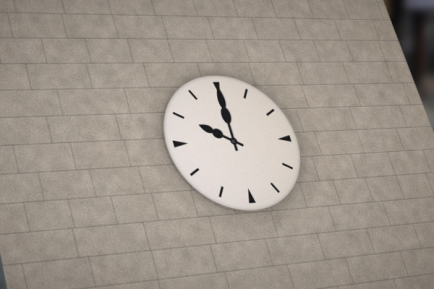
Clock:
10 h 00 min
